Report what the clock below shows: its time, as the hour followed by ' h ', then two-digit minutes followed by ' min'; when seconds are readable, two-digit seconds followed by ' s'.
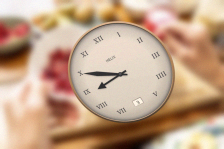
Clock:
8 h 50 min
